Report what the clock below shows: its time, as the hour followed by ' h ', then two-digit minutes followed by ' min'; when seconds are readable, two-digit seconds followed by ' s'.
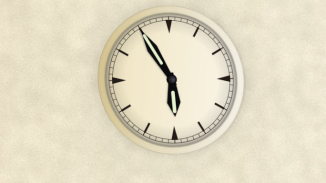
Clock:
5 h 55 min
